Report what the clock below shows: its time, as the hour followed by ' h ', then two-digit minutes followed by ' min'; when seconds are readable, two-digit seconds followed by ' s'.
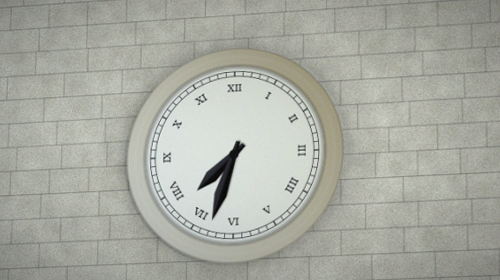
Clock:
7 h 33 min
